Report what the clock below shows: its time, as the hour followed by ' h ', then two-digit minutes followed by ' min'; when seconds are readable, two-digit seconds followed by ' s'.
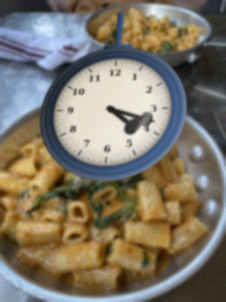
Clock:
4 h 18 min
